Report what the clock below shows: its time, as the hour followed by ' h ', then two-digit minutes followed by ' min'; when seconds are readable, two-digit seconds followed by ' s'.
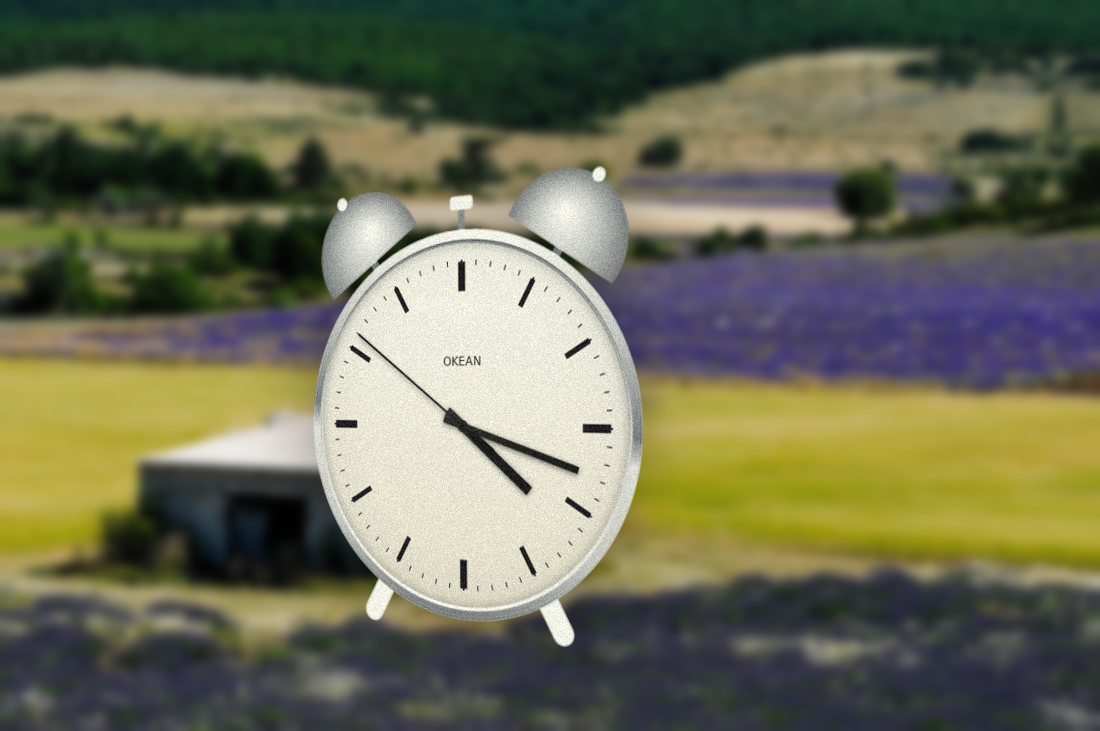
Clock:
4 h 17 min 51 s
